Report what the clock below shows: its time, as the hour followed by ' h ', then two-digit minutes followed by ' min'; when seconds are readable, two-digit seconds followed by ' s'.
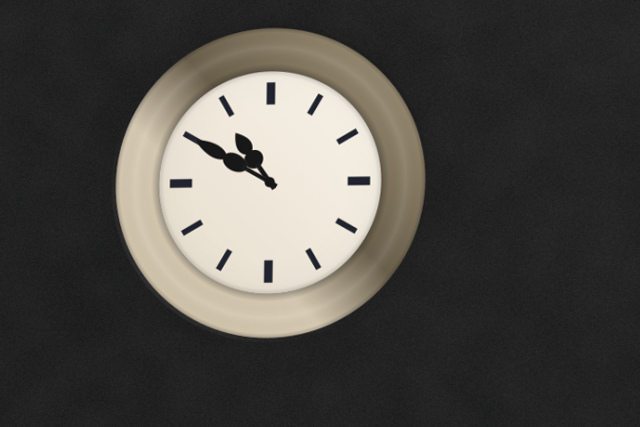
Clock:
10 h 50 min
